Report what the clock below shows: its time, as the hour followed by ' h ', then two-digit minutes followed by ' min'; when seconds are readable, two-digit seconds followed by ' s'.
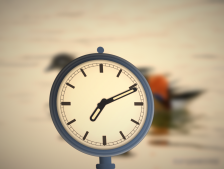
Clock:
7 h 11 min
